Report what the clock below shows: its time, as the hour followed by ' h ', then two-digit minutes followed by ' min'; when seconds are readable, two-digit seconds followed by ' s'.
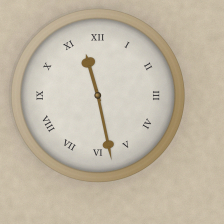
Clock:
11 h 28 min
